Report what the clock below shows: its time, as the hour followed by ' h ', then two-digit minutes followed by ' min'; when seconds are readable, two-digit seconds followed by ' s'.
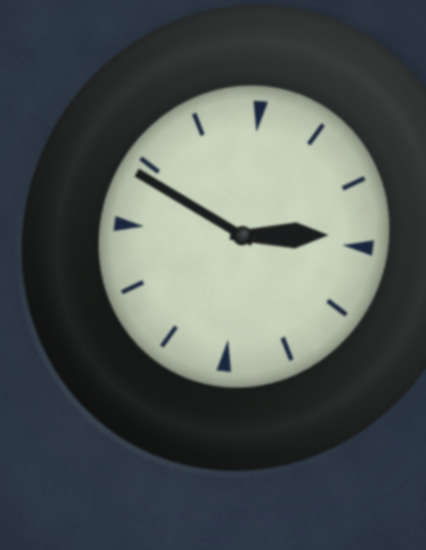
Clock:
2 h 49 min
